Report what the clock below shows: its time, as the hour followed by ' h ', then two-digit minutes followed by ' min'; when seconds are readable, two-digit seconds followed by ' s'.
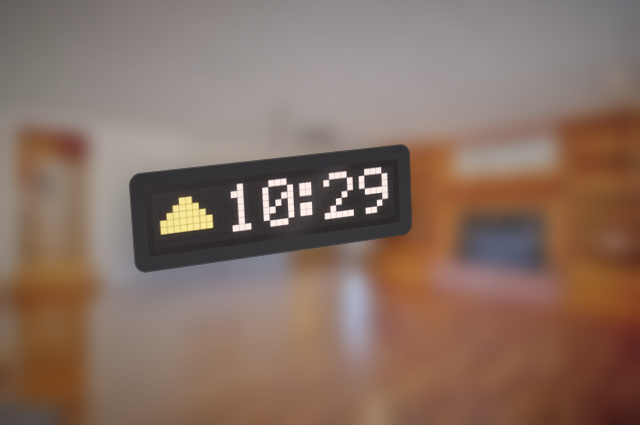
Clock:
10 h 29 min
